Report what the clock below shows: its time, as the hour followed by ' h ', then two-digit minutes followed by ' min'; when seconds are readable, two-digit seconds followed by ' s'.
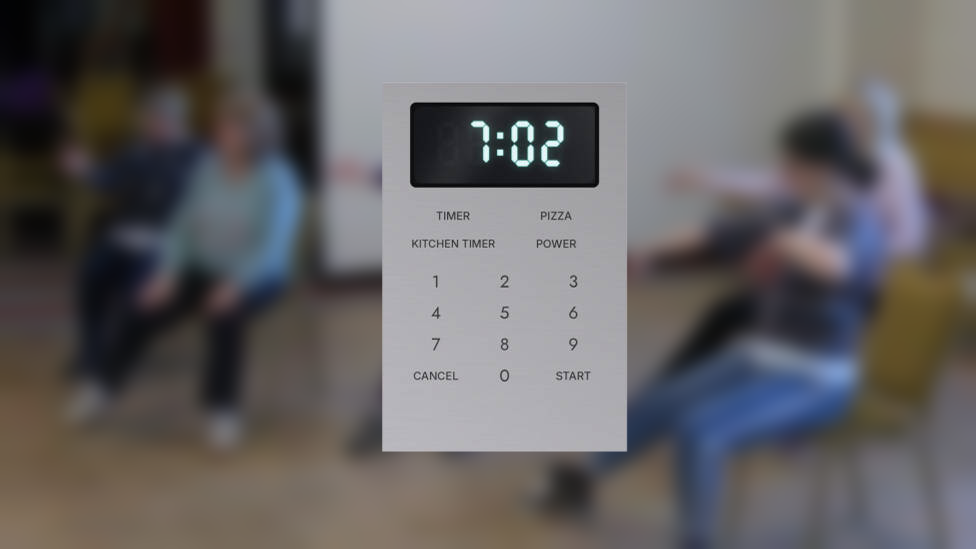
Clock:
7 h 02 min
